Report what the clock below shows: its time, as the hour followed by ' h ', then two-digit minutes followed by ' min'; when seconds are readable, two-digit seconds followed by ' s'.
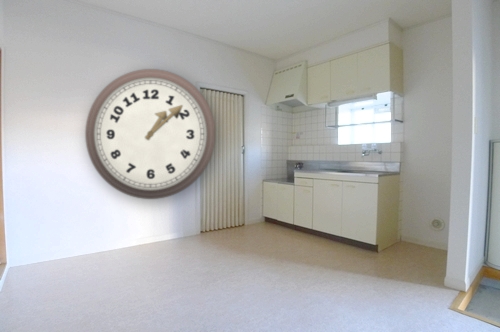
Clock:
1 h 08 min
